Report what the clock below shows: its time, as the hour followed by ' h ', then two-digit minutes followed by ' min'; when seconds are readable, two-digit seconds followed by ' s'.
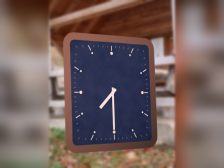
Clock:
7 h 30 min
